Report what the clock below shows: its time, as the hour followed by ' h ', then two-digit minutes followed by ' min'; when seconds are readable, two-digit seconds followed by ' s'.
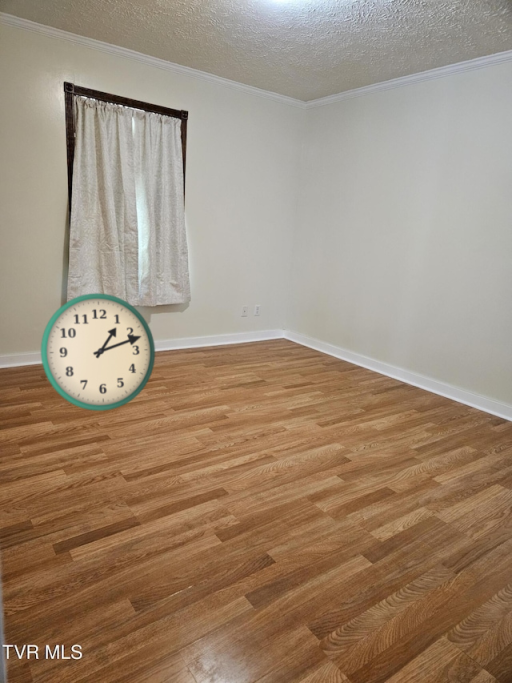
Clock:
1 h 12 min
